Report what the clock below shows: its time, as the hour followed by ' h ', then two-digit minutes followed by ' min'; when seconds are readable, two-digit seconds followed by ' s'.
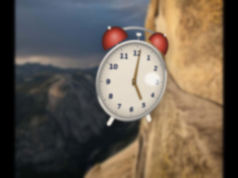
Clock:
5 h 01 min
